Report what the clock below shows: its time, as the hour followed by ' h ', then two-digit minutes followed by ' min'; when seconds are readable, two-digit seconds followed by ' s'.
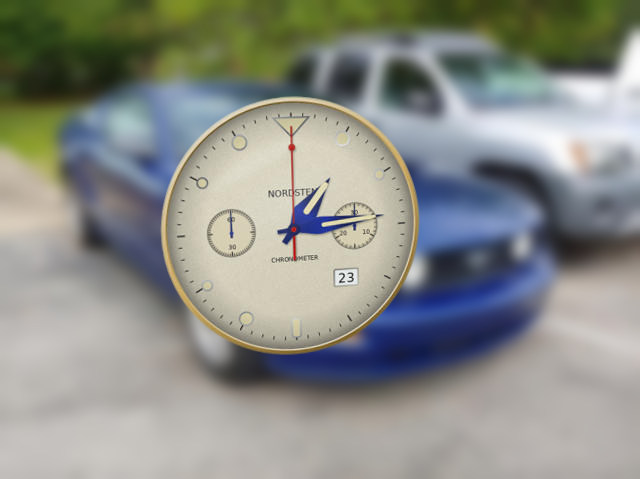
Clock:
1 h 14 min
